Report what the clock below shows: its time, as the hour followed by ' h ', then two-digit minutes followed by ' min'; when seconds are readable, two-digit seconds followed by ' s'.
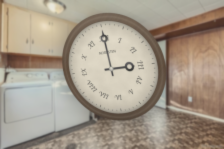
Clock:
3 h 00 min
